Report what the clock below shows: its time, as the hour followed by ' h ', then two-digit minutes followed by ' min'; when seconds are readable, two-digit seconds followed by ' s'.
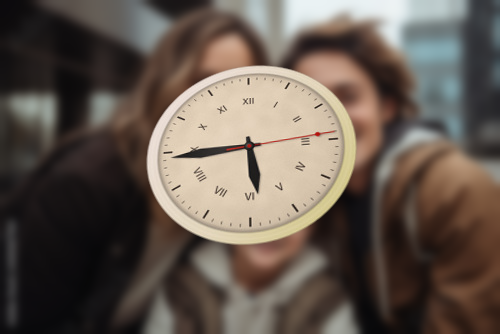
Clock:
5 h 44 min 14 s
